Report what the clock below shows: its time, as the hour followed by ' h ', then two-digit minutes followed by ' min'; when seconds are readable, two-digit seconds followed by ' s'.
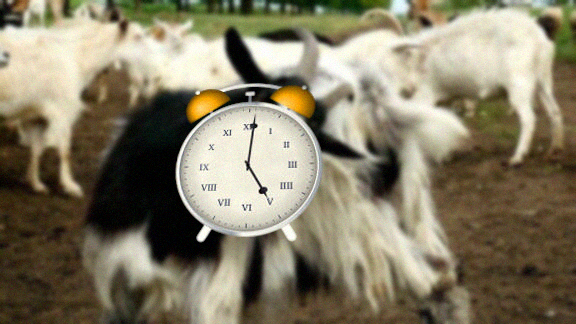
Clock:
5 h 01 min
